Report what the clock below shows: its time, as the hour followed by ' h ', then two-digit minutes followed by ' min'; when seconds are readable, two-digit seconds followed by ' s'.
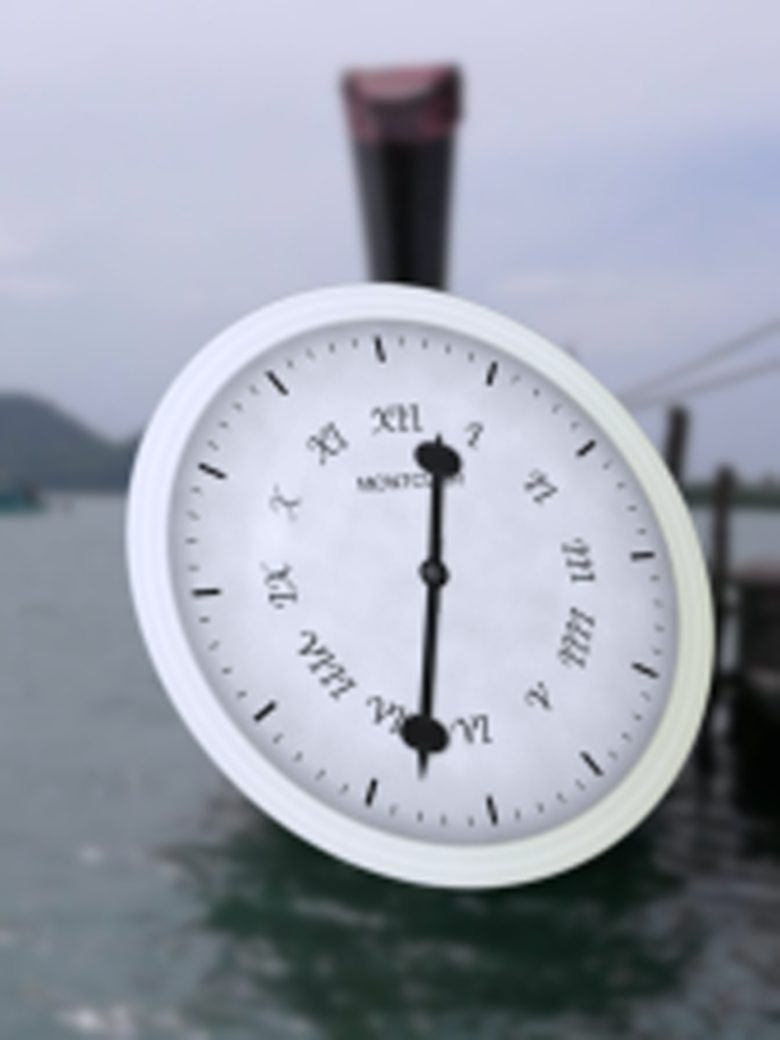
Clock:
12 h 33 min
